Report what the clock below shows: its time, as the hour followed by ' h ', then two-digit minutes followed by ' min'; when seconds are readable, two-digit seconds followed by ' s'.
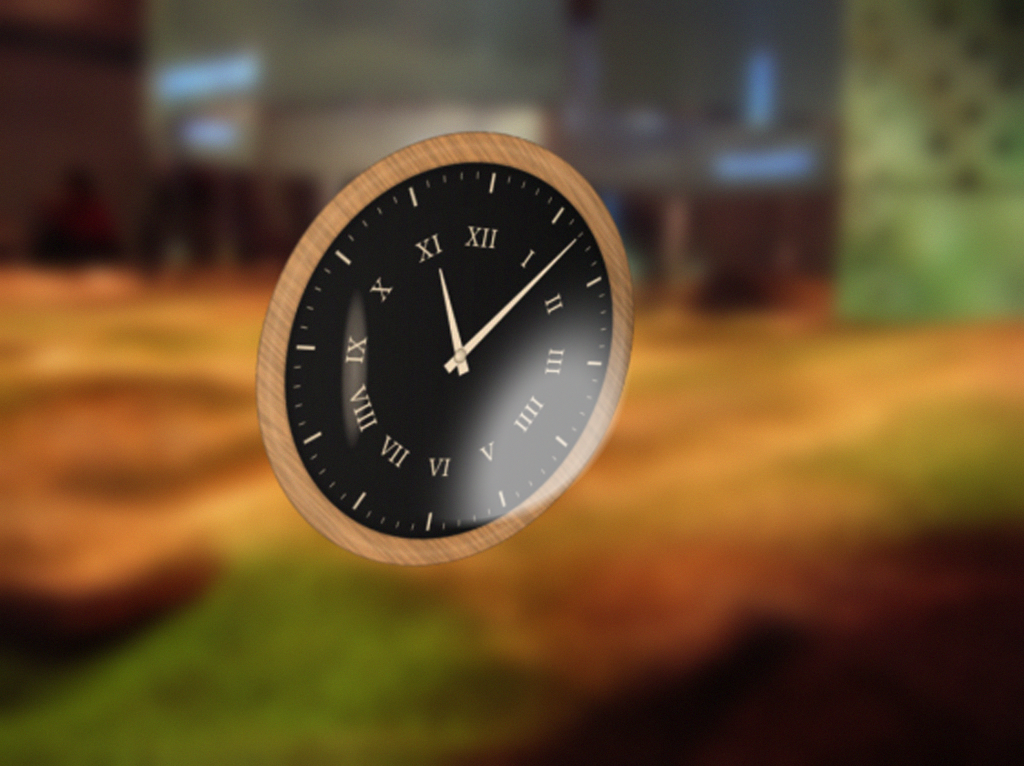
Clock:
11 h 07 min
